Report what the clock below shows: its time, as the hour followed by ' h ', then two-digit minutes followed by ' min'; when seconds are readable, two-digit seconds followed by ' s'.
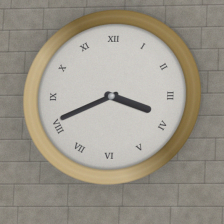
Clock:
3 h 41 min
